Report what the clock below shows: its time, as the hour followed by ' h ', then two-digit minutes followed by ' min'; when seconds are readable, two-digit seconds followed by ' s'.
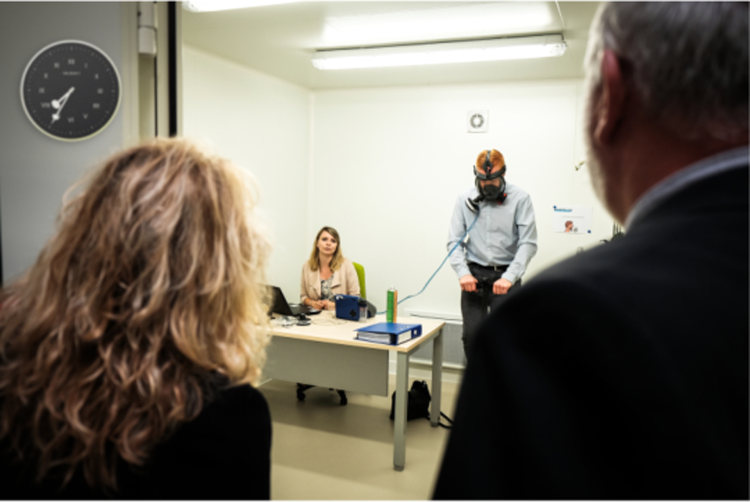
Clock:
7 h 35 min
